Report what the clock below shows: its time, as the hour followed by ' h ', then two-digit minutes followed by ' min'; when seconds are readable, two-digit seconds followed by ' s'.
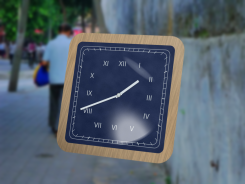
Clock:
1 h 41 min
